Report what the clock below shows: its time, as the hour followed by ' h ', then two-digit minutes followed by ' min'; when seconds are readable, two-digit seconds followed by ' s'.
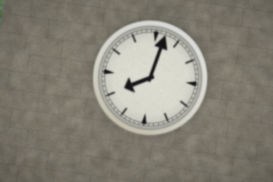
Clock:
8 h 02 min
